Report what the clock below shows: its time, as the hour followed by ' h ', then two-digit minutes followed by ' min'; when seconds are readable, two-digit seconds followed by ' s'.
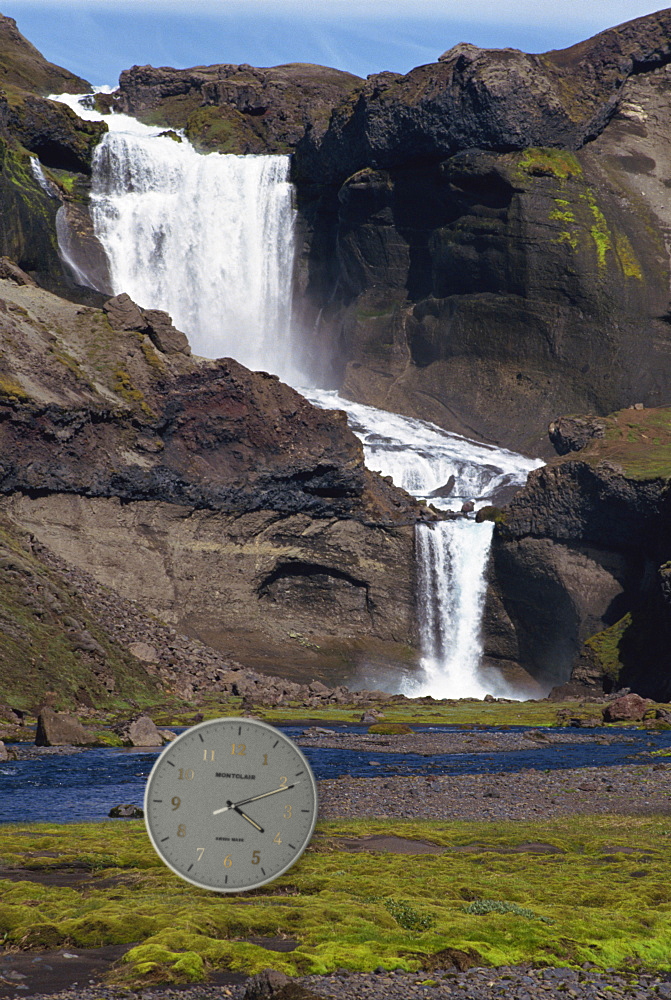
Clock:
4 h 11 min 11 s
